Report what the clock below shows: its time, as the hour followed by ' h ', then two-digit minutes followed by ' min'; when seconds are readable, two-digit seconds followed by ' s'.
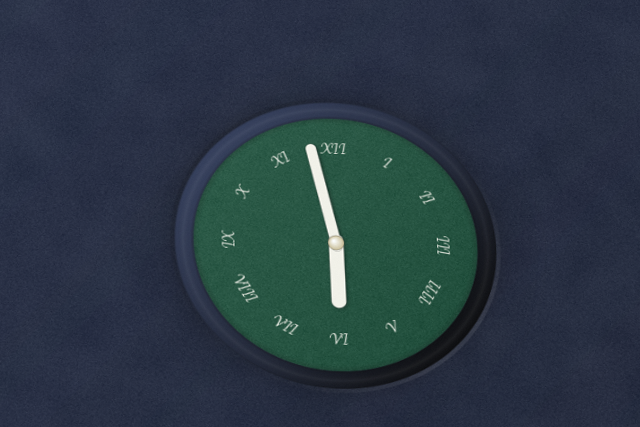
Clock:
5 h 58 min
